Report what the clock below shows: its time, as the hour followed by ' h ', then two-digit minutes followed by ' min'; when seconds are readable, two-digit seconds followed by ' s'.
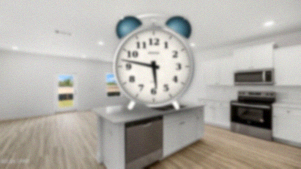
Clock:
5 h 47 min
